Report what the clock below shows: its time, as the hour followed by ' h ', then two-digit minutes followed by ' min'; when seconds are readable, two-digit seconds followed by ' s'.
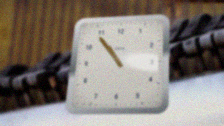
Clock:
10 h 54 min
